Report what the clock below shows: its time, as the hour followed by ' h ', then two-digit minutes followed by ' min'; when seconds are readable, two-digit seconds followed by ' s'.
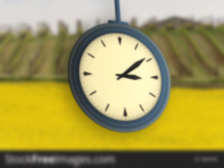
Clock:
3 h 09 min
